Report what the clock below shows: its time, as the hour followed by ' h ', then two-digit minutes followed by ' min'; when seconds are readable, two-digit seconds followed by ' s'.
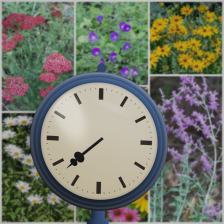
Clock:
7 h 38 min
